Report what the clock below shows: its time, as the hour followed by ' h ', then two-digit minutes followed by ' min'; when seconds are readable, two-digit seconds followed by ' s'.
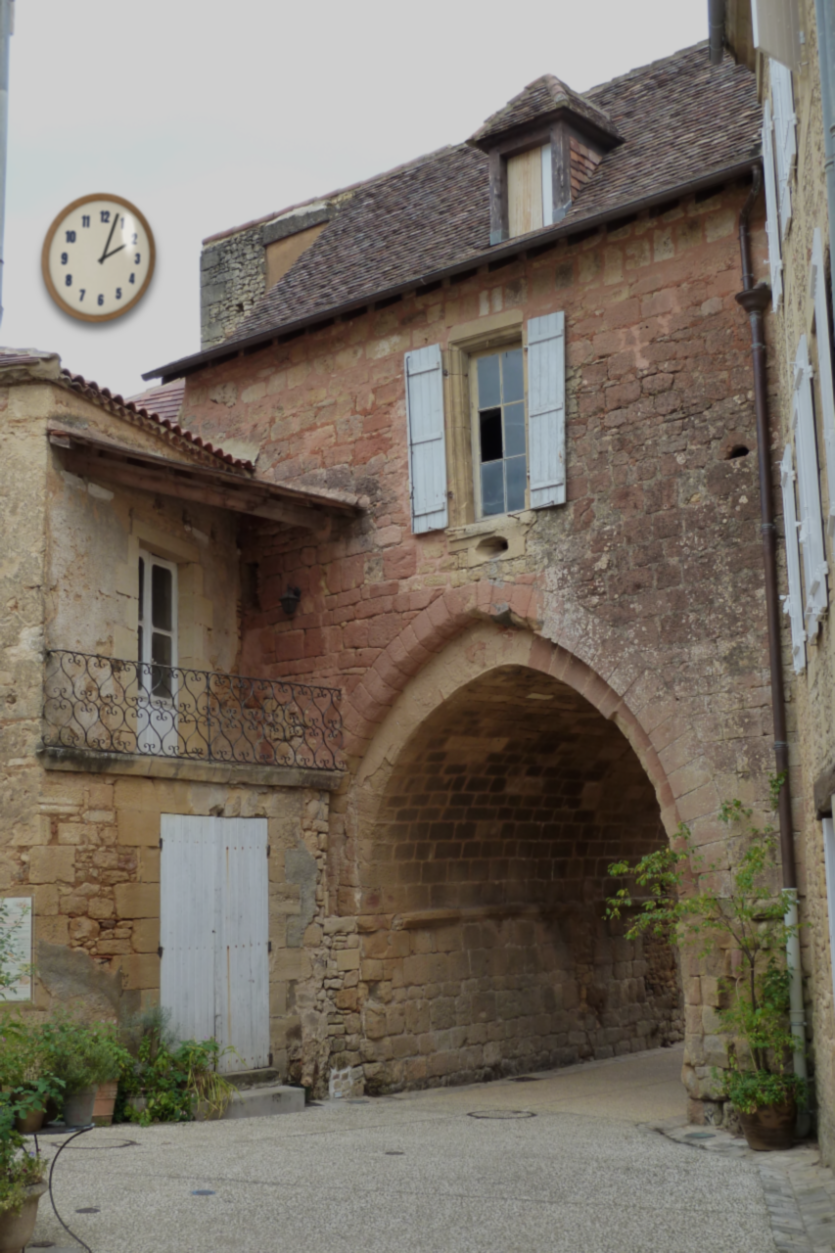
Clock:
2 h 03 min
